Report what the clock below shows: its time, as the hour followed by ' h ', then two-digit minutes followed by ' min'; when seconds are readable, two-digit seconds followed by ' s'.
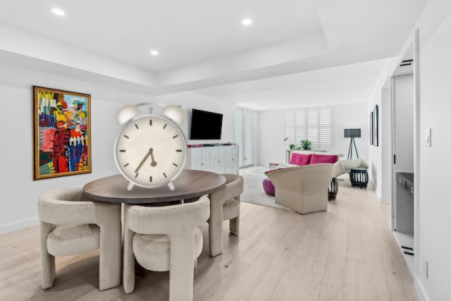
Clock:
5 h 36 min
